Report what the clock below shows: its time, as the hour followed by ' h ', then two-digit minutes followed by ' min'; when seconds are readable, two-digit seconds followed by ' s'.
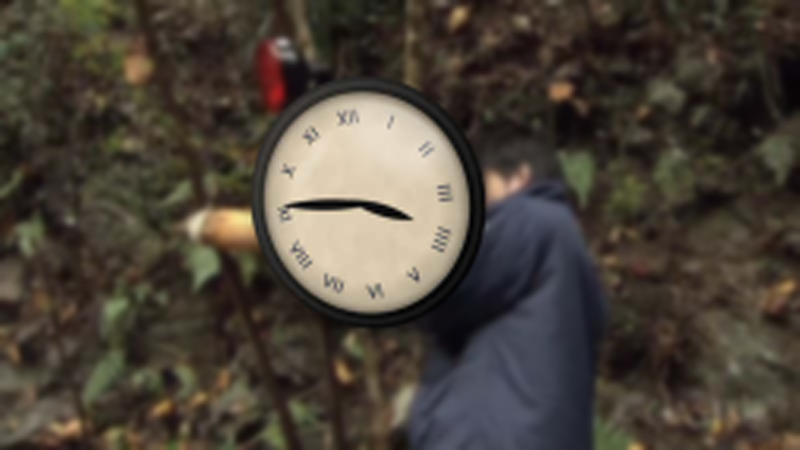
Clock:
3 h 46 min
